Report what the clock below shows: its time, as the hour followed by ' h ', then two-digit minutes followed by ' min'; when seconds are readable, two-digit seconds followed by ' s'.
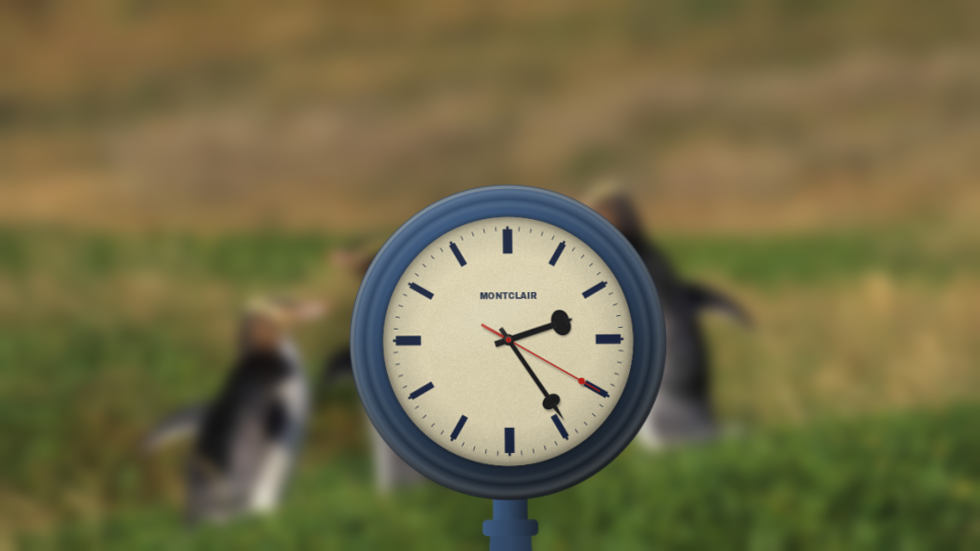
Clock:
2 h 24 min 20 s
